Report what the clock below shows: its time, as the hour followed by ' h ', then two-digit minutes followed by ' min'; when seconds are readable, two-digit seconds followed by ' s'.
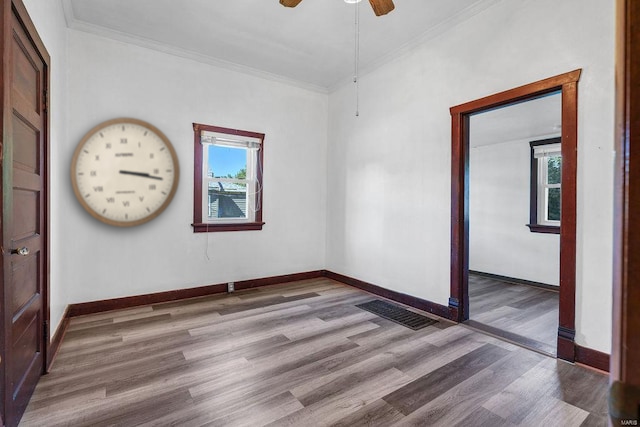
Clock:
3 h 17 min
